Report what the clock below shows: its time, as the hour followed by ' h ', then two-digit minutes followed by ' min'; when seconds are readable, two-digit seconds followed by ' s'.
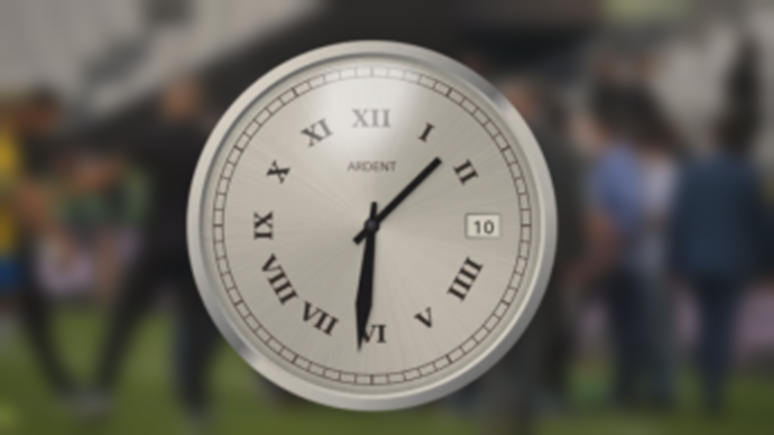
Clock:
1 h 31 min
